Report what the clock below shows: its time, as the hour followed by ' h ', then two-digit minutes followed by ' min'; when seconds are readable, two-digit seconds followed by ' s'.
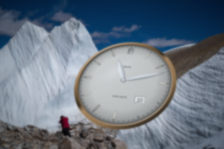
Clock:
11 h 12 min
